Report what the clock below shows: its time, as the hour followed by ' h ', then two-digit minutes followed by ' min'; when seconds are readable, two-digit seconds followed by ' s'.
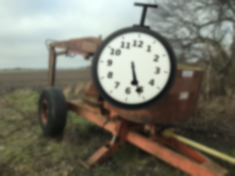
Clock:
5 h 26 min
